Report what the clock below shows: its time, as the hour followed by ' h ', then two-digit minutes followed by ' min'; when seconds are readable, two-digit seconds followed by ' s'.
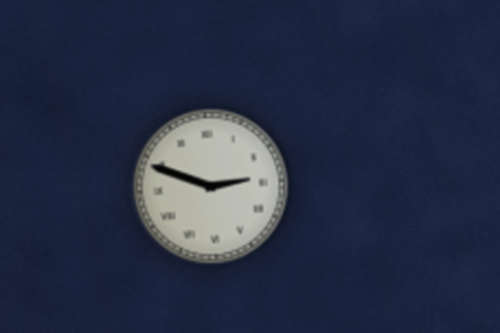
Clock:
2 h 49 min
